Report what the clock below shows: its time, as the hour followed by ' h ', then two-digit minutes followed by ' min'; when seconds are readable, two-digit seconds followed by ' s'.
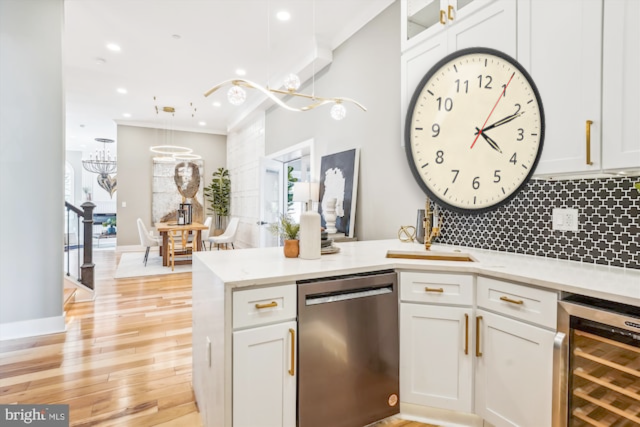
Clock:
4 h 11 min 05 s
